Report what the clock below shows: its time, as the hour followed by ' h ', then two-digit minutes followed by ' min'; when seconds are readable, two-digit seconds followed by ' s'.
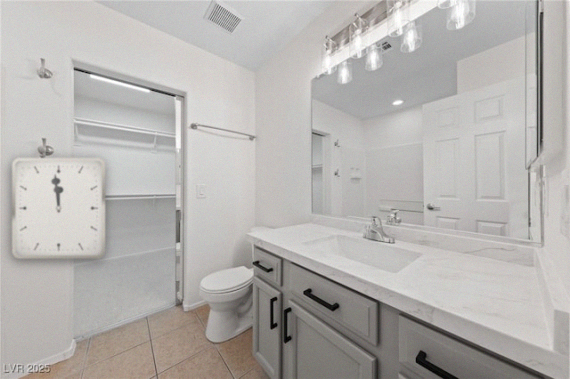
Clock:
11 h 59 min
